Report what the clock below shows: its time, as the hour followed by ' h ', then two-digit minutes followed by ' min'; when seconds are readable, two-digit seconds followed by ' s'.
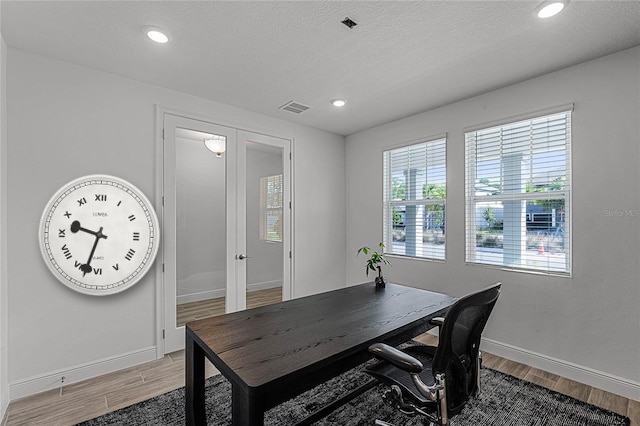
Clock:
9 h 33 min
